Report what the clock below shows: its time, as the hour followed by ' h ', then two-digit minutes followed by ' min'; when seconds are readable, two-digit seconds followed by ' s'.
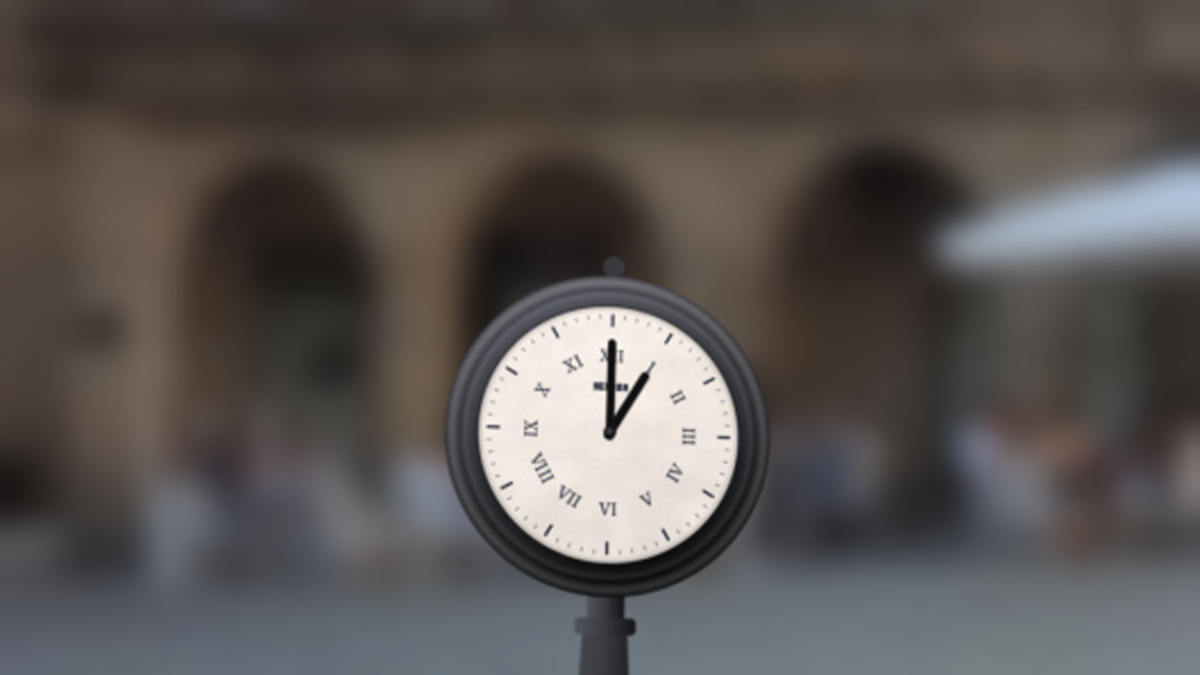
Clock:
1 h 00 min
